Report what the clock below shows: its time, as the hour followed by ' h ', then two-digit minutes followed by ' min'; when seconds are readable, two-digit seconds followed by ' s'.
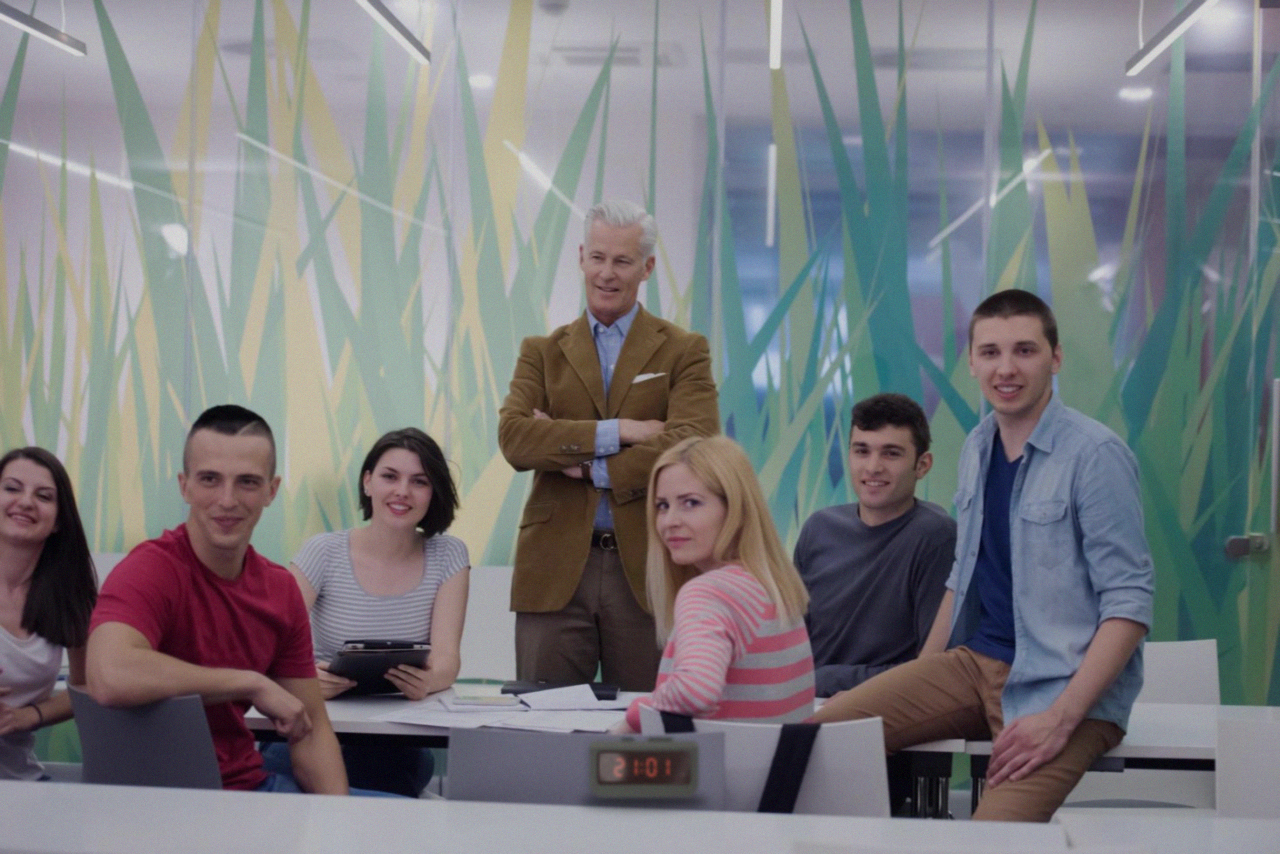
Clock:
21 h 01 min
